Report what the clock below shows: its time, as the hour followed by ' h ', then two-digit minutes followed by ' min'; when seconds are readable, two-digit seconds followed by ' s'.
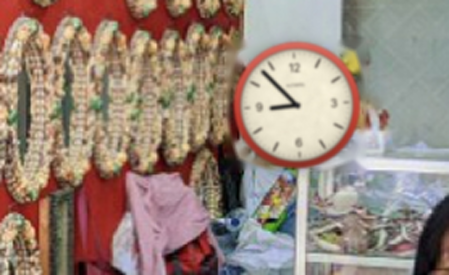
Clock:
8 h 53 min
